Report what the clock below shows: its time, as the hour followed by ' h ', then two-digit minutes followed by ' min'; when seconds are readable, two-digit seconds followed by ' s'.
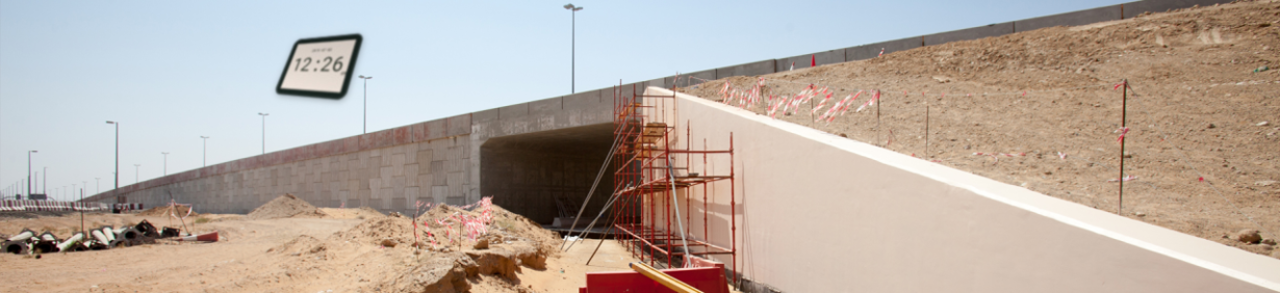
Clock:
12 h 26 min
